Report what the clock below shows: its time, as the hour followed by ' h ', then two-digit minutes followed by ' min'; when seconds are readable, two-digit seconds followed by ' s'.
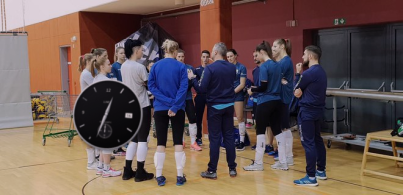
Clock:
12 h 33 min
